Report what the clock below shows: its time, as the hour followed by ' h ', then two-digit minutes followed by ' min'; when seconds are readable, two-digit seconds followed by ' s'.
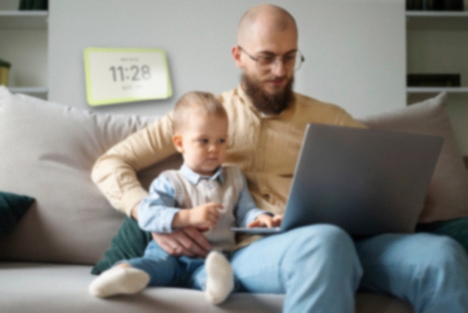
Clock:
11 h 28 min
